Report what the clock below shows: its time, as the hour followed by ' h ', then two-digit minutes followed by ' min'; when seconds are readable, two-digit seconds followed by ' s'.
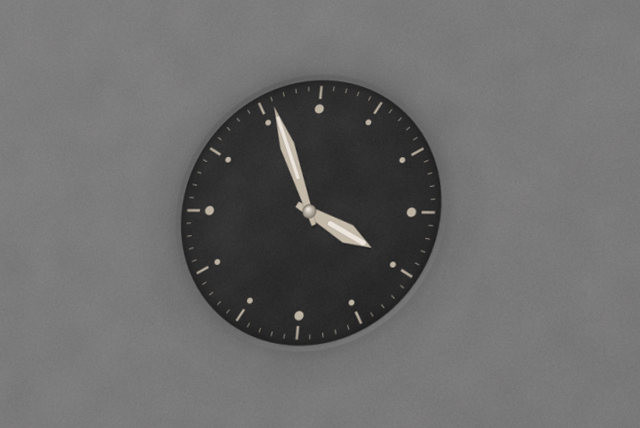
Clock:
3 h 56 min
